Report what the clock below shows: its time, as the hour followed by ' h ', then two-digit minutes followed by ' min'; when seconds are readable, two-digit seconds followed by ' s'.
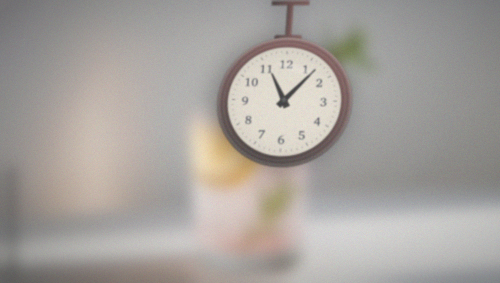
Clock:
11 h 07 min
